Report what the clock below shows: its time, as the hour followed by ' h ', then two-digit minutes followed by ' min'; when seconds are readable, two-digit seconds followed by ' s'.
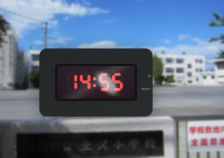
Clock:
14 h 55 min
